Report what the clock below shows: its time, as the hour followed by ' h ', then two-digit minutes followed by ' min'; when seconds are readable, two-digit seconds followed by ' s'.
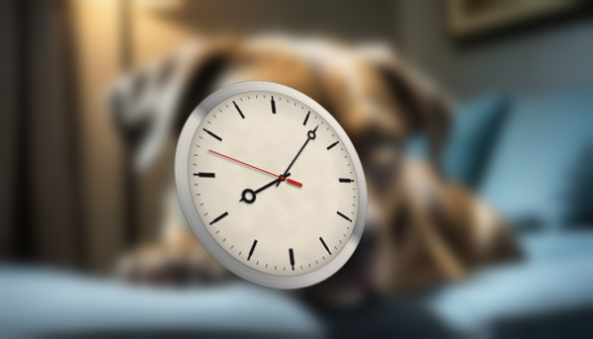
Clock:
8 h 06 min 48 s
